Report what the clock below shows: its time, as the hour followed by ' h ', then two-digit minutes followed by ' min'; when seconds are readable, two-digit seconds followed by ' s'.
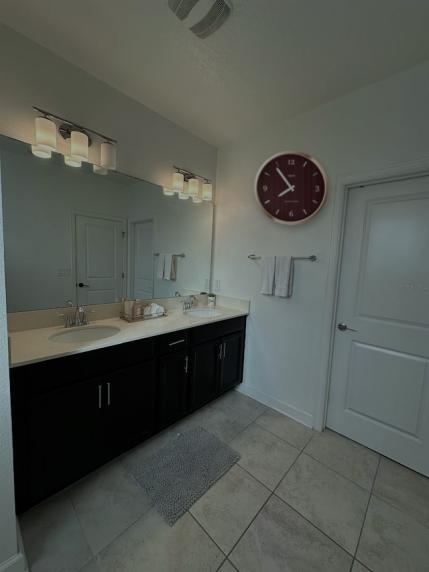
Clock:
7 h 54 min
